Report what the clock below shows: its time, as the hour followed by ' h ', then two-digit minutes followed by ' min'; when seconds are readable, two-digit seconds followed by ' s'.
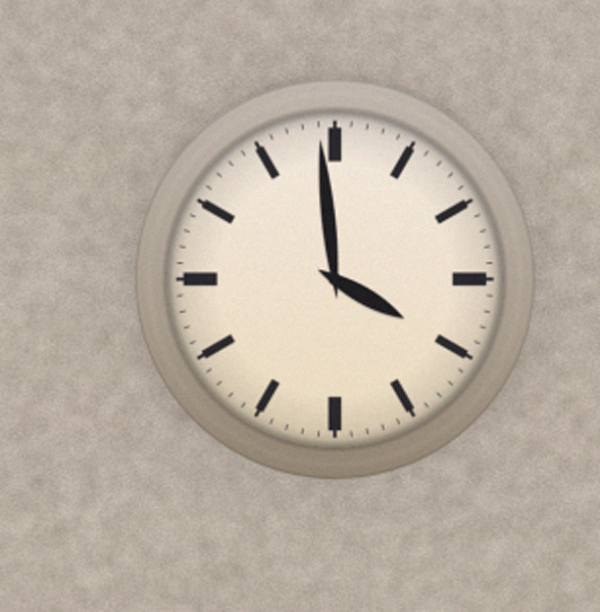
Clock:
3 h 59 min
